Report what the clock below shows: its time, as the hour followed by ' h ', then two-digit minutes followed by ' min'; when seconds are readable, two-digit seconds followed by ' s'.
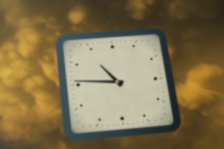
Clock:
10 h 46 min
